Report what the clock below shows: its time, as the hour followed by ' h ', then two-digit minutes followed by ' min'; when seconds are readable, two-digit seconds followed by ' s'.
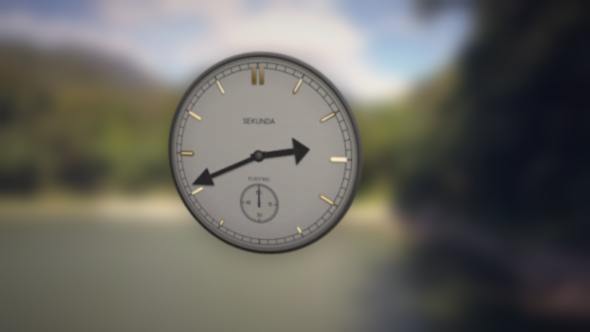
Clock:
2 h 41 min
